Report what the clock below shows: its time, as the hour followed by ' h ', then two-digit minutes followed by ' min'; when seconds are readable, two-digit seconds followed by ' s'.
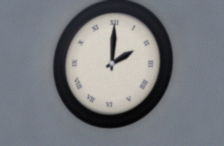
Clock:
2 h 00 min
